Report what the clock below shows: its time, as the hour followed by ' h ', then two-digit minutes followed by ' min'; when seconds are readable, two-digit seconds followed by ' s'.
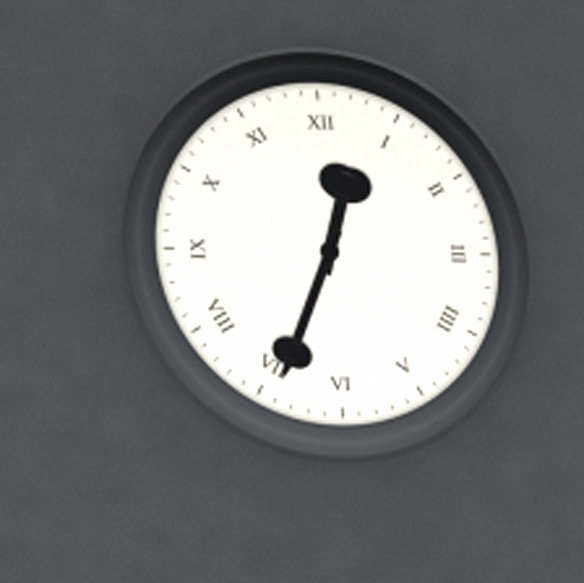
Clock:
12 h 34 min
